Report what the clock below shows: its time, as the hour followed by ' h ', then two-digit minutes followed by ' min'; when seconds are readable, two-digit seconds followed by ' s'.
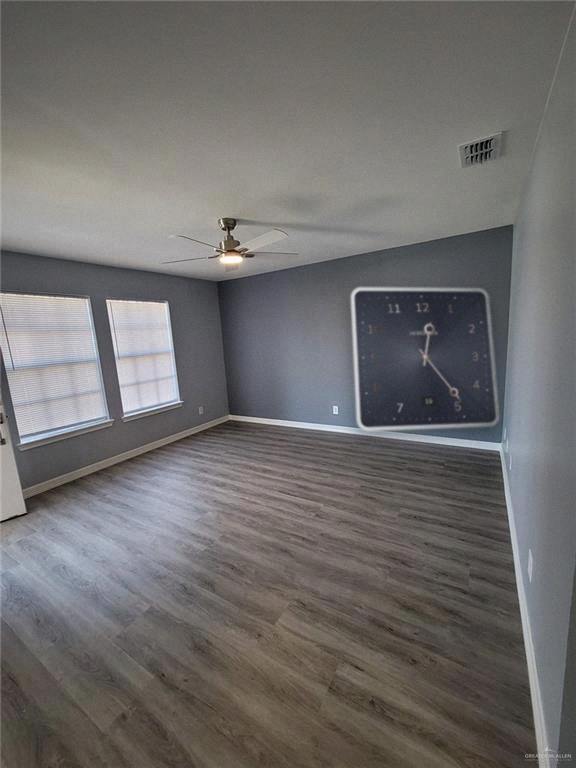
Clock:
12 h 24 min
